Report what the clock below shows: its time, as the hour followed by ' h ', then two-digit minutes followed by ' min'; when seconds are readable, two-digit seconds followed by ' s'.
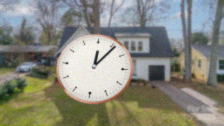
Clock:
12 h 06 min
